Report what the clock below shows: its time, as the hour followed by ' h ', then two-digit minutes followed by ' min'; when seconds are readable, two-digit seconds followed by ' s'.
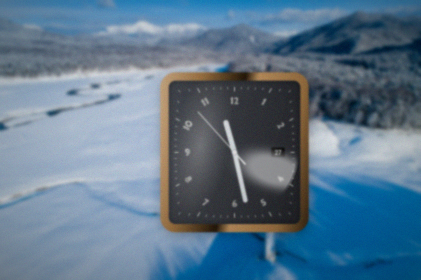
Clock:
11 h 27 min 53 s
